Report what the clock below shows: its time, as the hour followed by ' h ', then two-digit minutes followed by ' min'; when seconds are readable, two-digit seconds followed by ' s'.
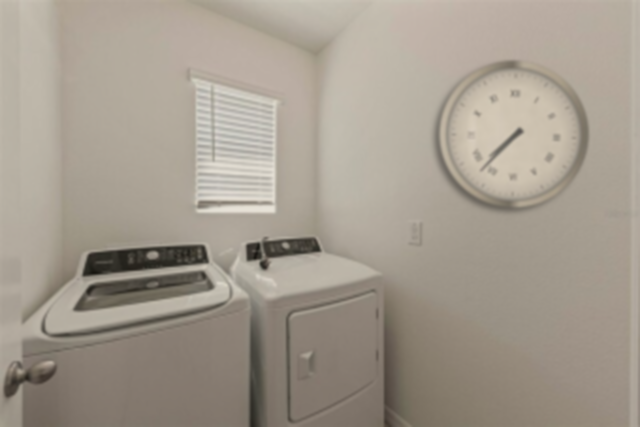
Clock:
7 h 37 min
